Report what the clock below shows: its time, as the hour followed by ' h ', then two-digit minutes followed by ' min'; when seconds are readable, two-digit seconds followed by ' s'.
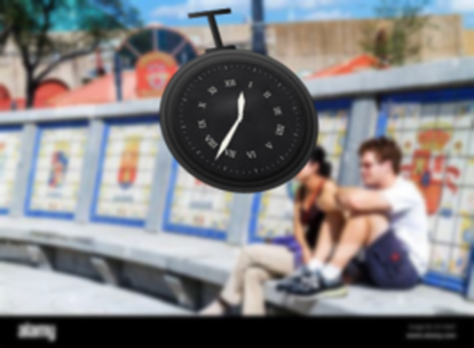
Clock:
12 h 37 min
